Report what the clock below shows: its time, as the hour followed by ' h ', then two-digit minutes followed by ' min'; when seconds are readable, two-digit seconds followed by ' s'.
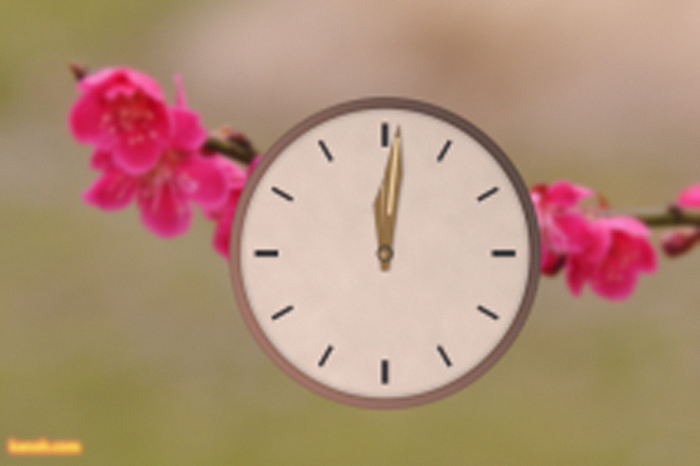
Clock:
12 h 01 min
